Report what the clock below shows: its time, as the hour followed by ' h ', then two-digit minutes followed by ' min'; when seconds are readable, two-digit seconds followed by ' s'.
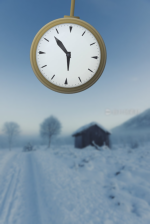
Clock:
5 h 53 min
